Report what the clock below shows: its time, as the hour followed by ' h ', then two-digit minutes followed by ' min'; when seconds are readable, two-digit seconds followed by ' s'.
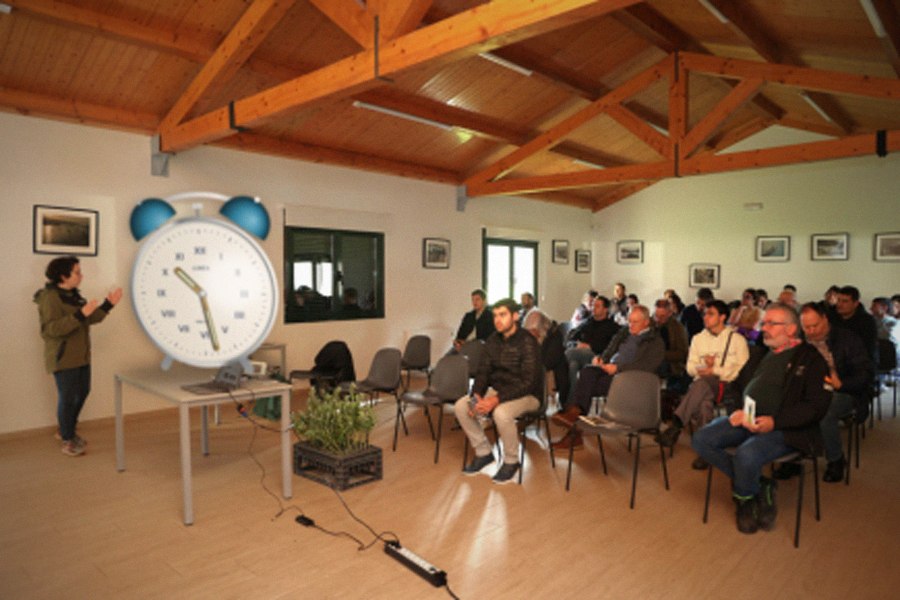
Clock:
10 h 28 min
